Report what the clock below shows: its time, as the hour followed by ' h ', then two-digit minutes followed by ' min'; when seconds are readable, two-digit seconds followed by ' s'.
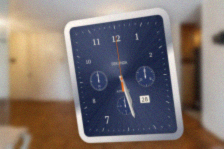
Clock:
5 h 28 min
